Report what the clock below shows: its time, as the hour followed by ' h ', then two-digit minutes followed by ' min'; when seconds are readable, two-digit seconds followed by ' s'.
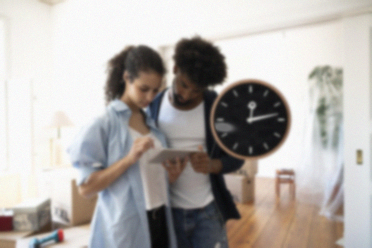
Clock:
12 h 13 min
